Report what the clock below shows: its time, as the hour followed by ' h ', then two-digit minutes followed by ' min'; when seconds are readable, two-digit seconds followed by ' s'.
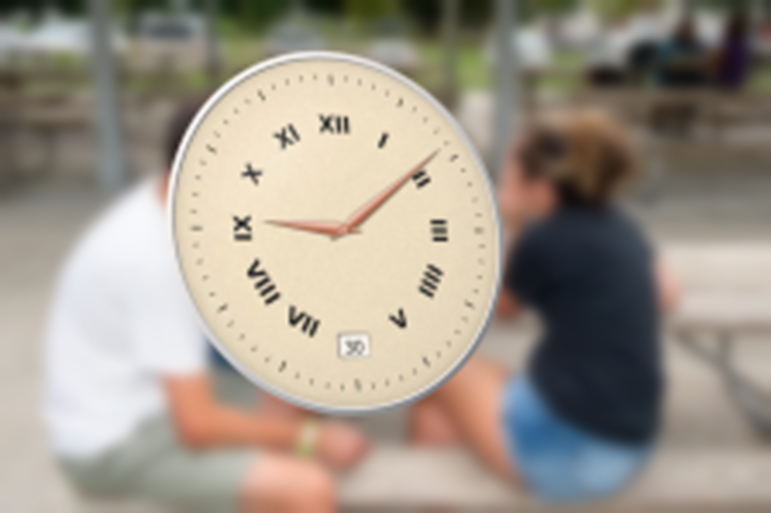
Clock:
9 h 09 min
